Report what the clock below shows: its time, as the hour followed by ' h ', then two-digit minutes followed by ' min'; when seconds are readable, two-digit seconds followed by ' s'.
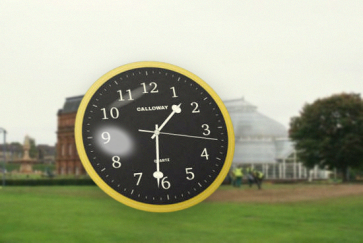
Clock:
1 h 31 min 17 s
